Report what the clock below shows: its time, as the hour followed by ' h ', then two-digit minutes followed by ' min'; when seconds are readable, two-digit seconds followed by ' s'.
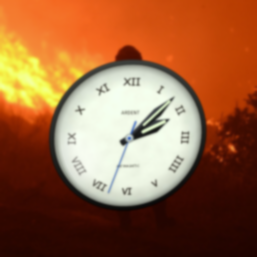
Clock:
2 h 07 min 33 s
